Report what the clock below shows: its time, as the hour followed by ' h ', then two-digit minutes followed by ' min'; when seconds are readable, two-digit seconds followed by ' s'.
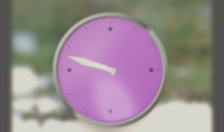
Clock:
9 h 48 min
